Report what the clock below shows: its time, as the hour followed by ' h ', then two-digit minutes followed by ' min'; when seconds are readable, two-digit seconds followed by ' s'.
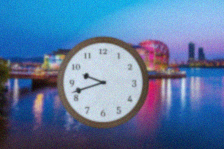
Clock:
9 h 42 min
